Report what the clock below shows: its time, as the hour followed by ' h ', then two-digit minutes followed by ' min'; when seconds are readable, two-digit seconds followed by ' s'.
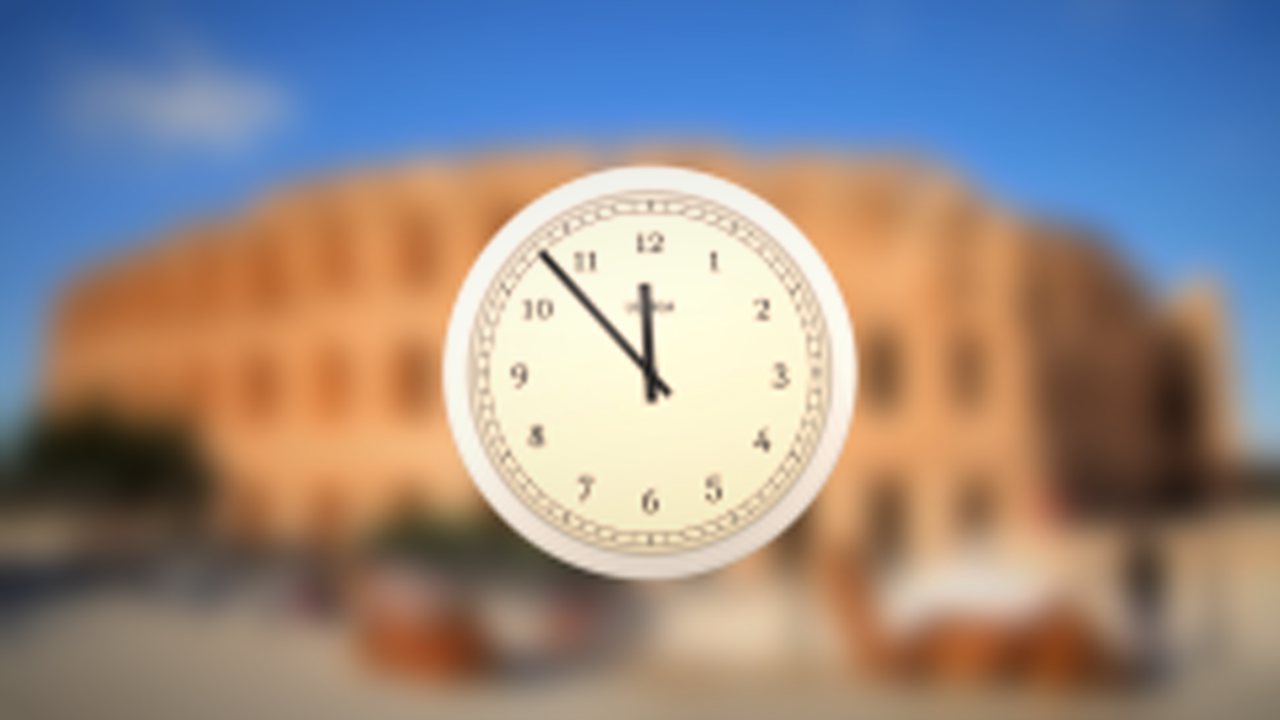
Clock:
11 h 53 min
